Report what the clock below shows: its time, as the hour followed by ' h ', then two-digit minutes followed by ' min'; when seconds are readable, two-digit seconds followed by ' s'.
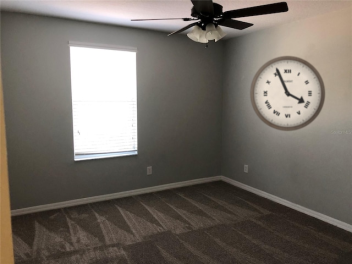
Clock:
3 h 56 min
